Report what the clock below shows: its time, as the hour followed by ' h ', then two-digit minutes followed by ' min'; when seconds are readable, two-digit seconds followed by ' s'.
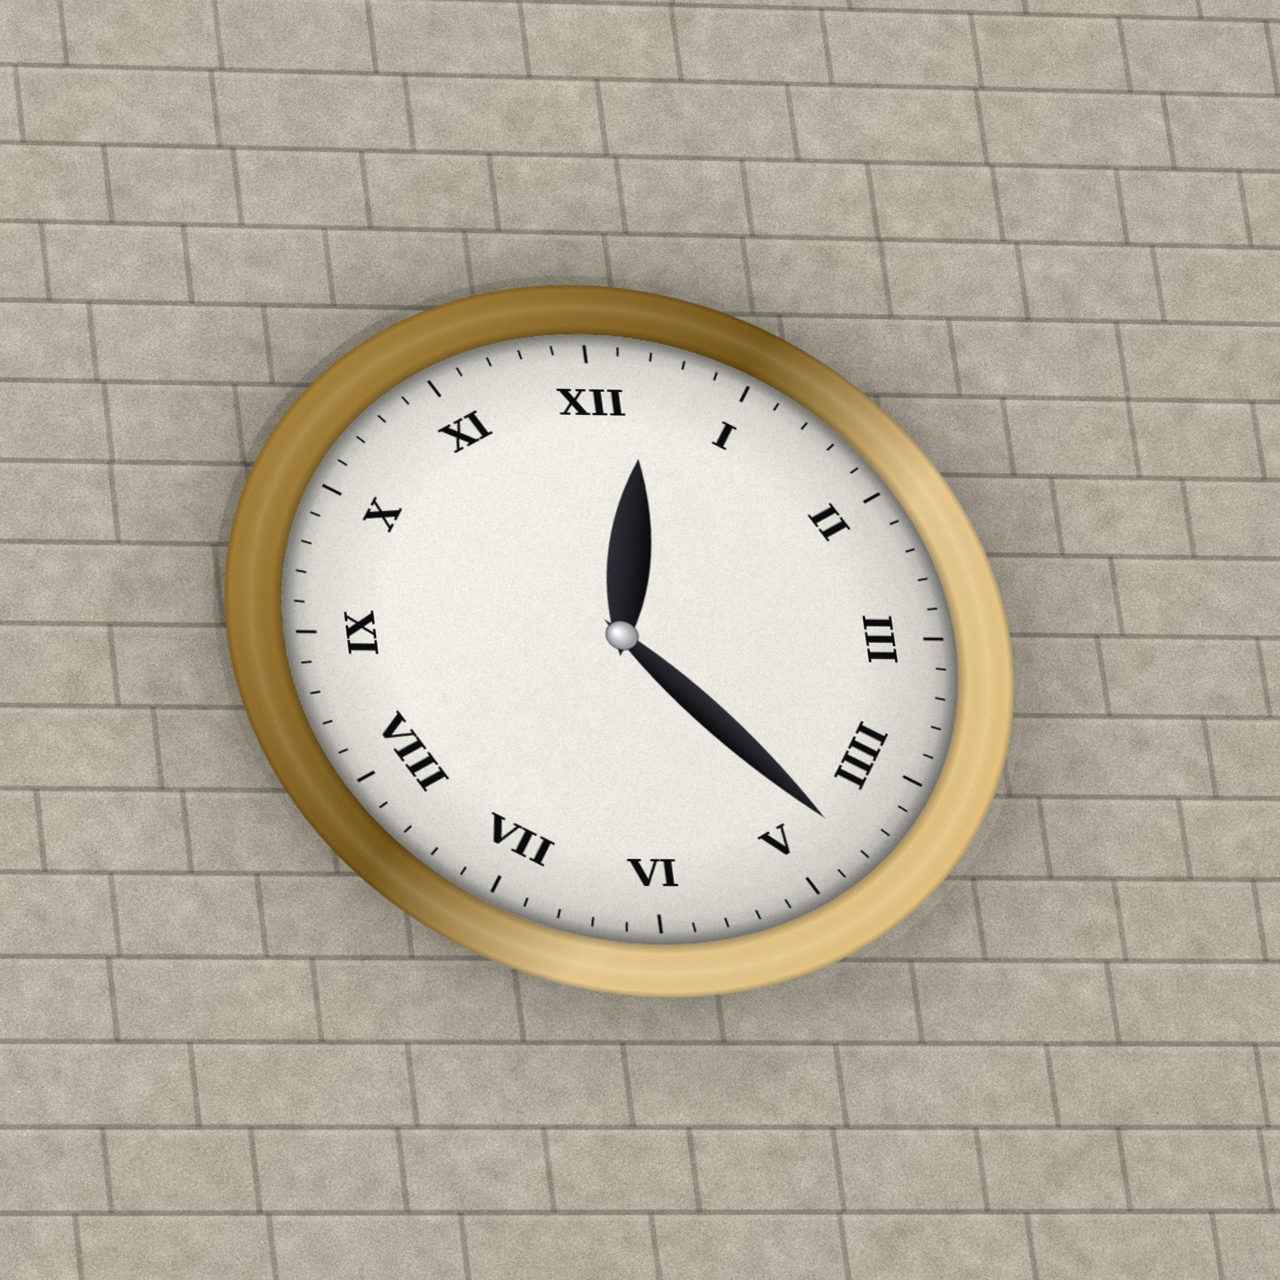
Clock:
12 h 23 min
